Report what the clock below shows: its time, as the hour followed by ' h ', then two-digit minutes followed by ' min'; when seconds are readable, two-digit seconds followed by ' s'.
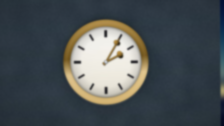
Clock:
2 h 05 min
